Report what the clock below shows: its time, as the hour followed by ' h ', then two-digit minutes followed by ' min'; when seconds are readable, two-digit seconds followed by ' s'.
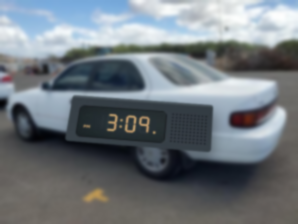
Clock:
3 h 09 min
